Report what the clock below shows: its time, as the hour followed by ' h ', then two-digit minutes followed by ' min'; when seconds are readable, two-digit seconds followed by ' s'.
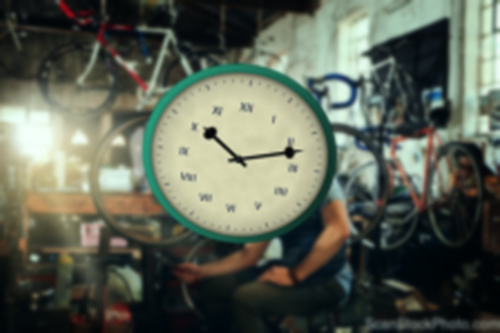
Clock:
10 h 12 min
